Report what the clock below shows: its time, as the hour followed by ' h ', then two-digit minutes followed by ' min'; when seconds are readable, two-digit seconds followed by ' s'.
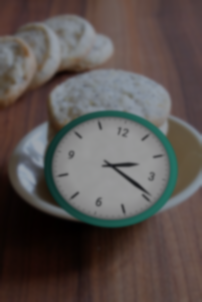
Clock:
2 h 19 min
